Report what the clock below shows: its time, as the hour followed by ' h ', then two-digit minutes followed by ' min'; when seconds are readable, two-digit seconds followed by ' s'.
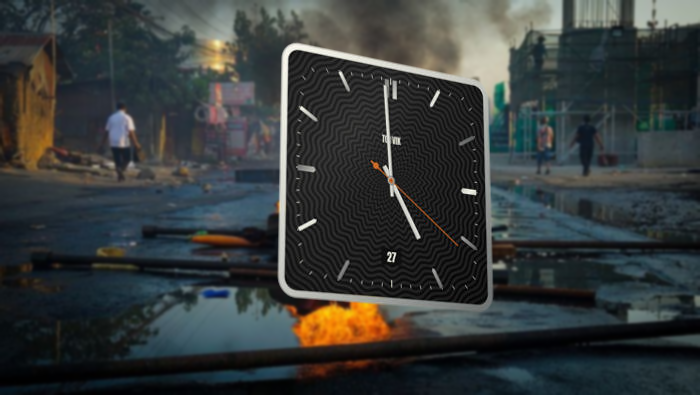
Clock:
4 h 59 min 21 s
